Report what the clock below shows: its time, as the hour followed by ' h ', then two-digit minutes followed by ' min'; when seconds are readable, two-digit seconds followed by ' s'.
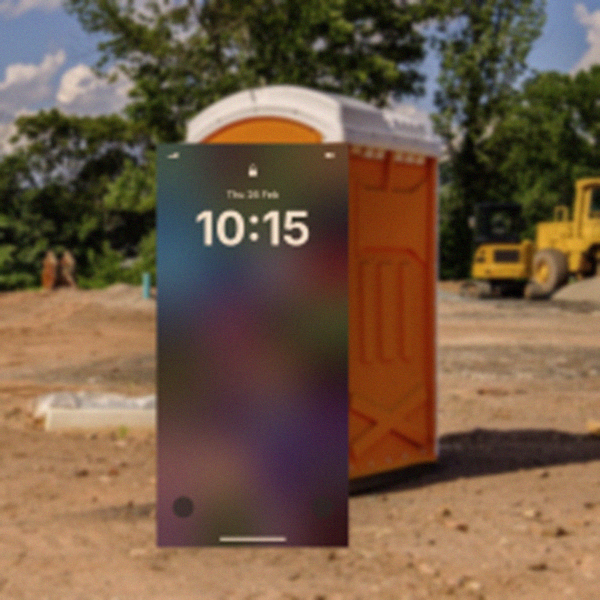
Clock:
10 h 15 min
